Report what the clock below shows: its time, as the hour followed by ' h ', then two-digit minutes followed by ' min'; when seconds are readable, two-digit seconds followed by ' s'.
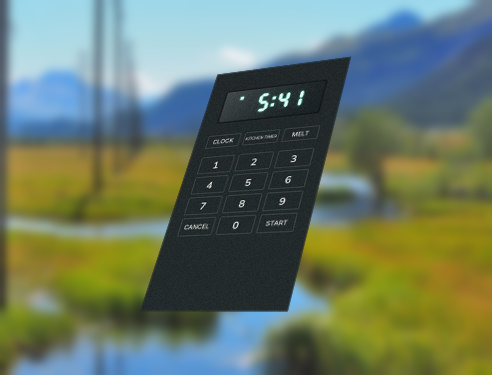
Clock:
5 h 41 min
